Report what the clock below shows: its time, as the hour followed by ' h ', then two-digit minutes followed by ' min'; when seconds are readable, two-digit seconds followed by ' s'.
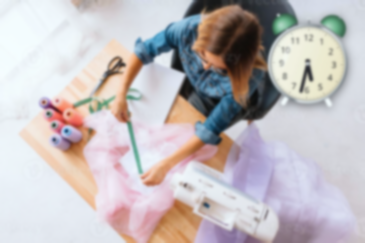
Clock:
5 h 32 min
